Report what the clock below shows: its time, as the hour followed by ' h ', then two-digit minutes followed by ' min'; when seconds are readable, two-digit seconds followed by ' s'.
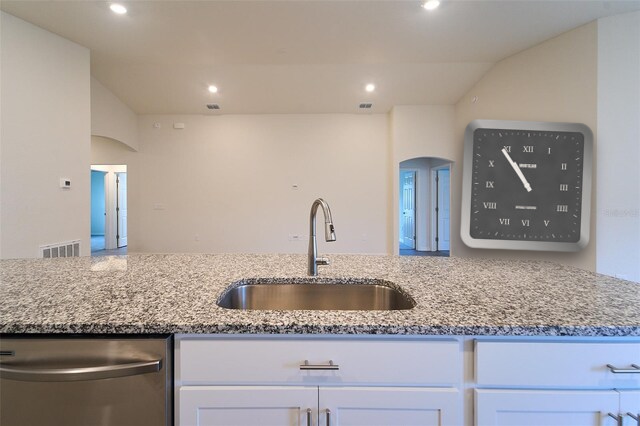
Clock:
10 h 54 min
